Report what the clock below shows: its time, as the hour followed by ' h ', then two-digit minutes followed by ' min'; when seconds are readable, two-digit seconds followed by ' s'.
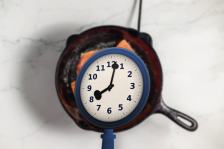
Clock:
8 h 02 min
